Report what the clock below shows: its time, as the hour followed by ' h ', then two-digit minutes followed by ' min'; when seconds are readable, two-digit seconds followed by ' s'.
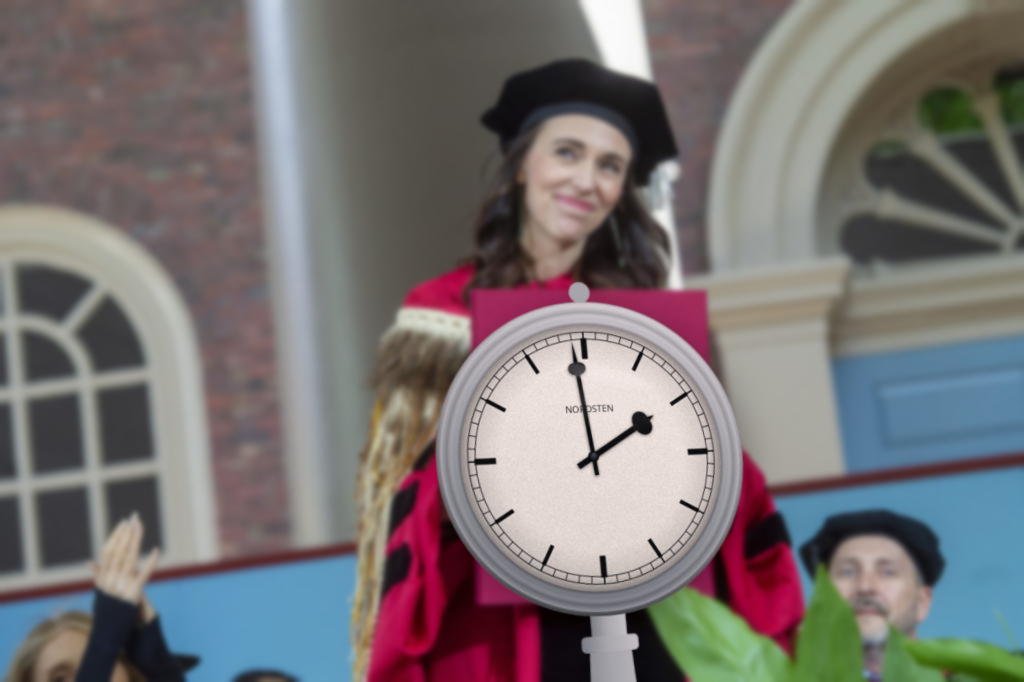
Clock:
1 h 59 min
